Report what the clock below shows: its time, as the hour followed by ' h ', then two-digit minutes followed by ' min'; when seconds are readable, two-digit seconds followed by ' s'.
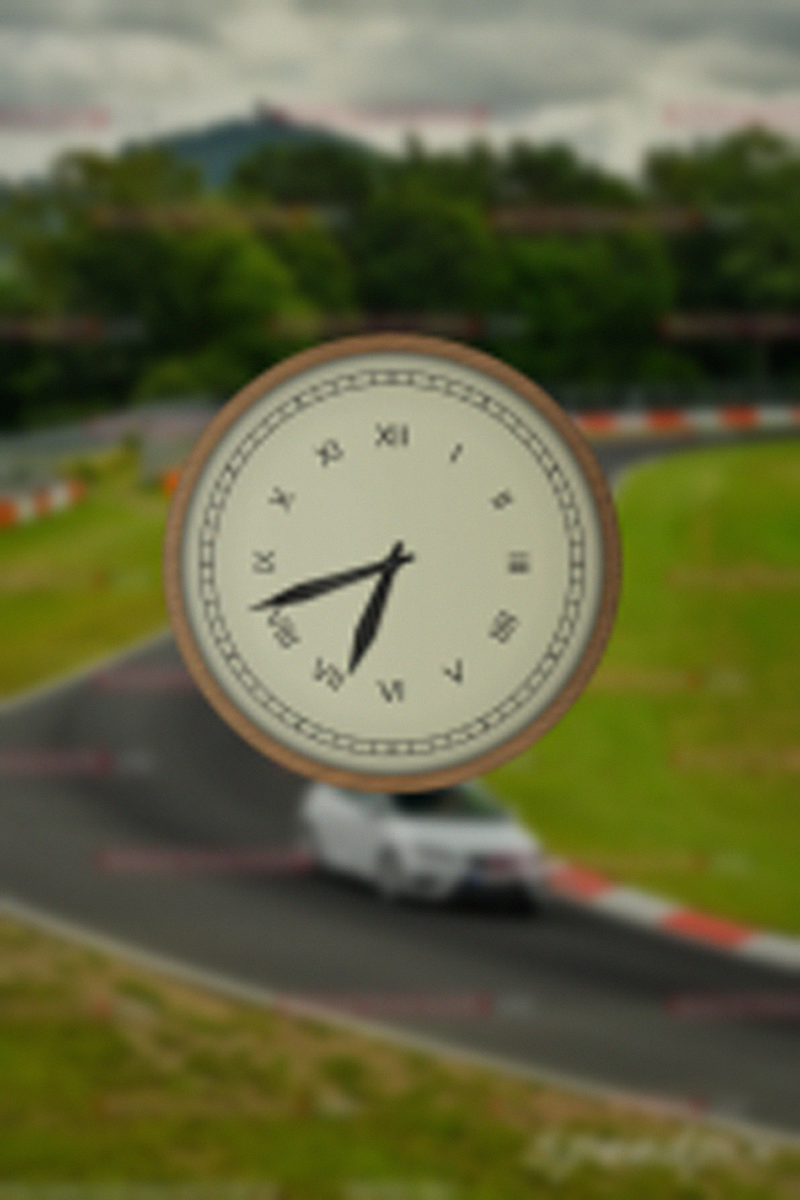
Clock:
6 h 42 min
